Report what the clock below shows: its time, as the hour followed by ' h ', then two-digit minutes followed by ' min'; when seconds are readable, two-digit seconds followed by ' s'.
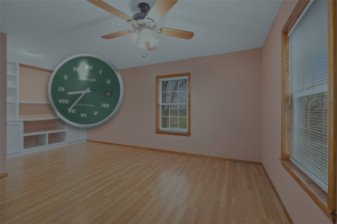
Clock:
8 h 36 min
